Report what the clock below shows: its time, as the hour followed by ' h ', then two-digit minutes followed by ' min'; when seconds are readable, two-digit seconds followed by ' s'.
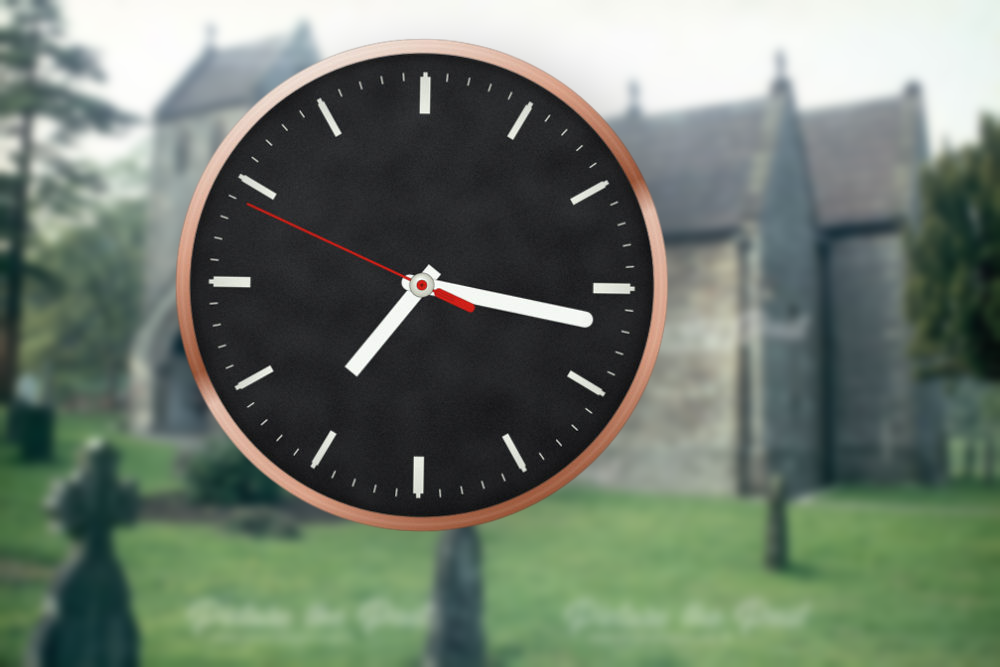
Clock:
7 h 16 min 49 s
